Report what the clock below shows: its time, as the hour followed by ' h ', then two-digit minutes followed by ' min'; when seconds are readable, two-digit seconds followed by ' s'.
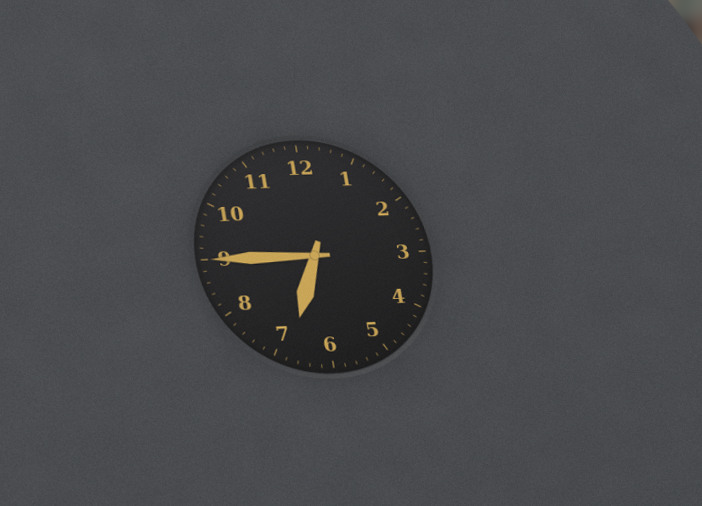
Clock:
6 h 45 min
